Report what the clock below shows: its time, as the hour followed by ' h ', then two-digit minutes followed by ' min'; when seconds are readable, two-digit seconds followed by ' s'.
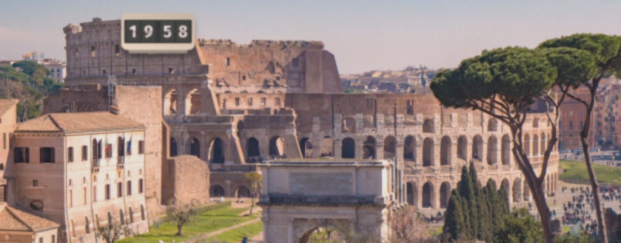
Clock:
19 h 58 min
